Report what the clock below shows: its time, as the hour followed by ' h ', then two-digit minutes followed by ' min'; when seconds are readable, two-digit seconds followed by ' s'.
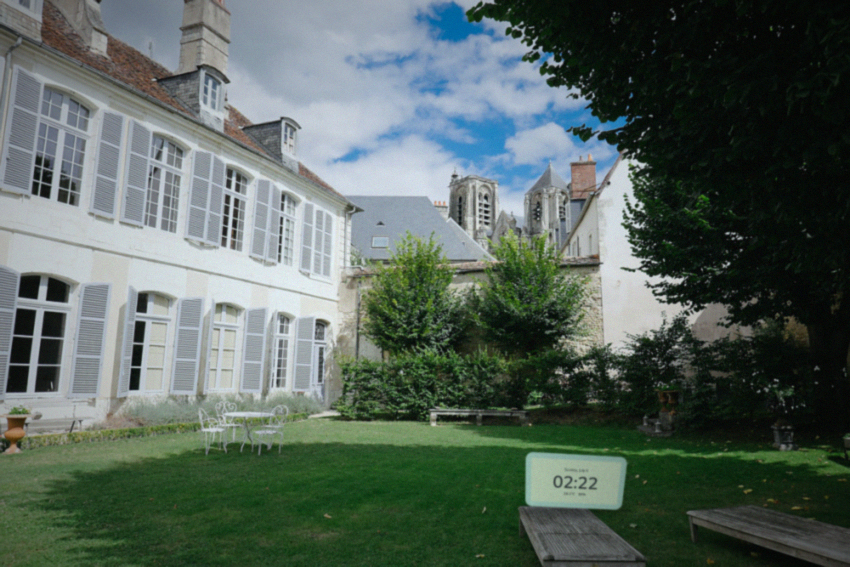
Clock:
2 h 22 min
